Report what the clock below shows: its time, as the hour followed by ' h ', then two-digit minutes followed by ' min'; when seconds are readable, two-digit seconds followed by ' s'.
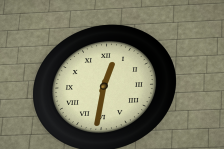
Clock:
12 h 31 min
